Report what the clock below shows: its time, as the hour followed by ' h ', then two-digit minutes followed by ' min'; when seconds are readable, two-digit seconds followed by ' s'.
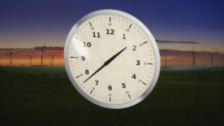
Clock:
1 h 38 min
